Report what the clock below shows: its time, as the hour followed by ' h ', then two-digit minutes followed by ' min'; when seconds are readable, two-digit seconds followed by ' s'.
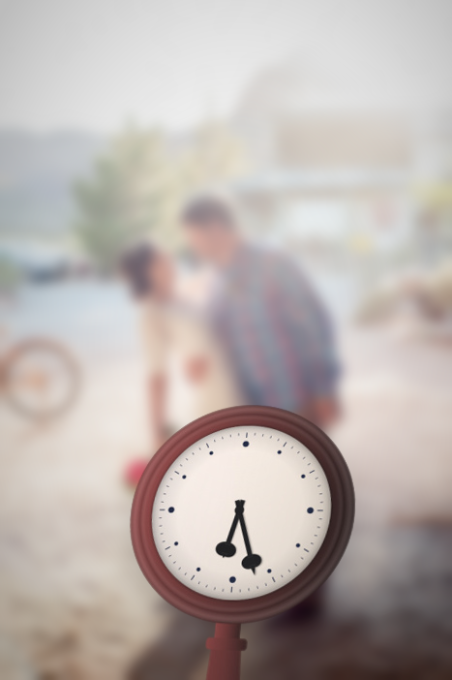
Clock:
6 h 27 min
